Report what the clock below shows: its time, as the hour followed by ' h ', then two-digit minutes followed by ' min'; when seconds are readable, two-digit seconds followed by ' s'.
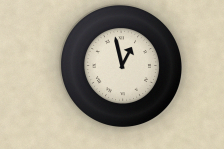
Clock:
12 h 58 min
